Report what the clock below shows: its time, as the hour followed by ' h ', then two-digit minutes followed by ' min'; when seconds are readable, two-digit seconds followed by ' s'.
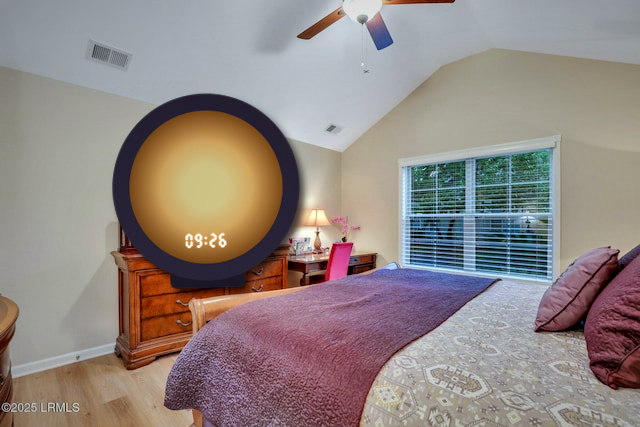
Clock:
9 h 26 min
